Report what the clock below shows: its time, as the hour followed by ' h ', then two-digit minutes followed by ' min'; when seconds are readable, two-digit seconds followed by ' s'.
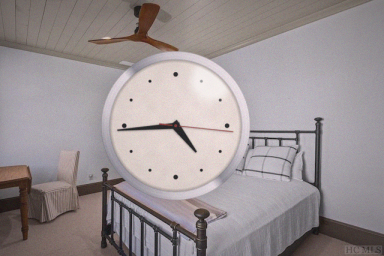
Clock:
4 h 44 min 16 s
